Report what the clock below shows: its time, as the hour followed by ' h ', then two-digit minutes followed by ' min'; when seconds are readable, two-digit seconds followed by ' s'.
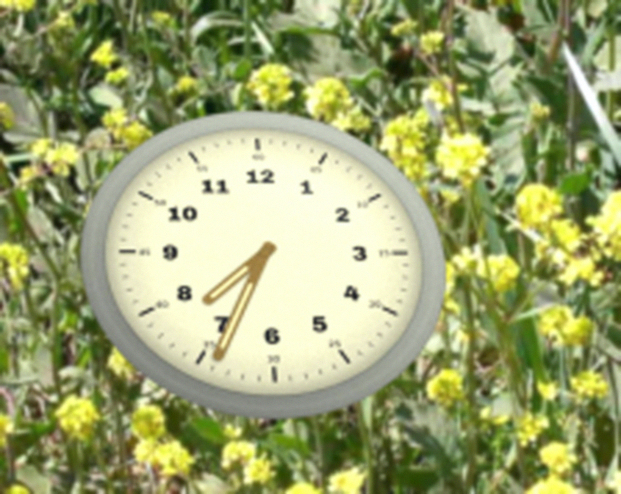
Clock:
7 h 34 min
